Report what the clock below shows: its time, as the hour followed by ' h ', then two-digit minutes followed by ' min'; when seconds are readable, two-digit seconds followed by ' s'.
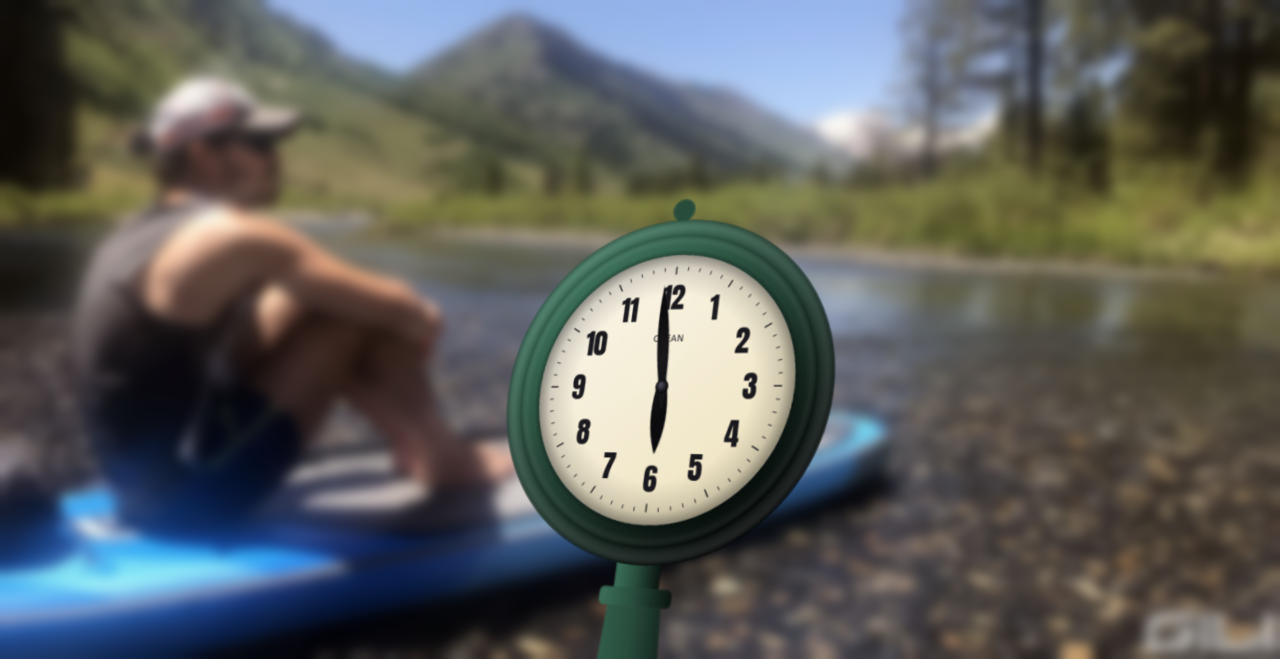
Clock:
5 h 59 min
